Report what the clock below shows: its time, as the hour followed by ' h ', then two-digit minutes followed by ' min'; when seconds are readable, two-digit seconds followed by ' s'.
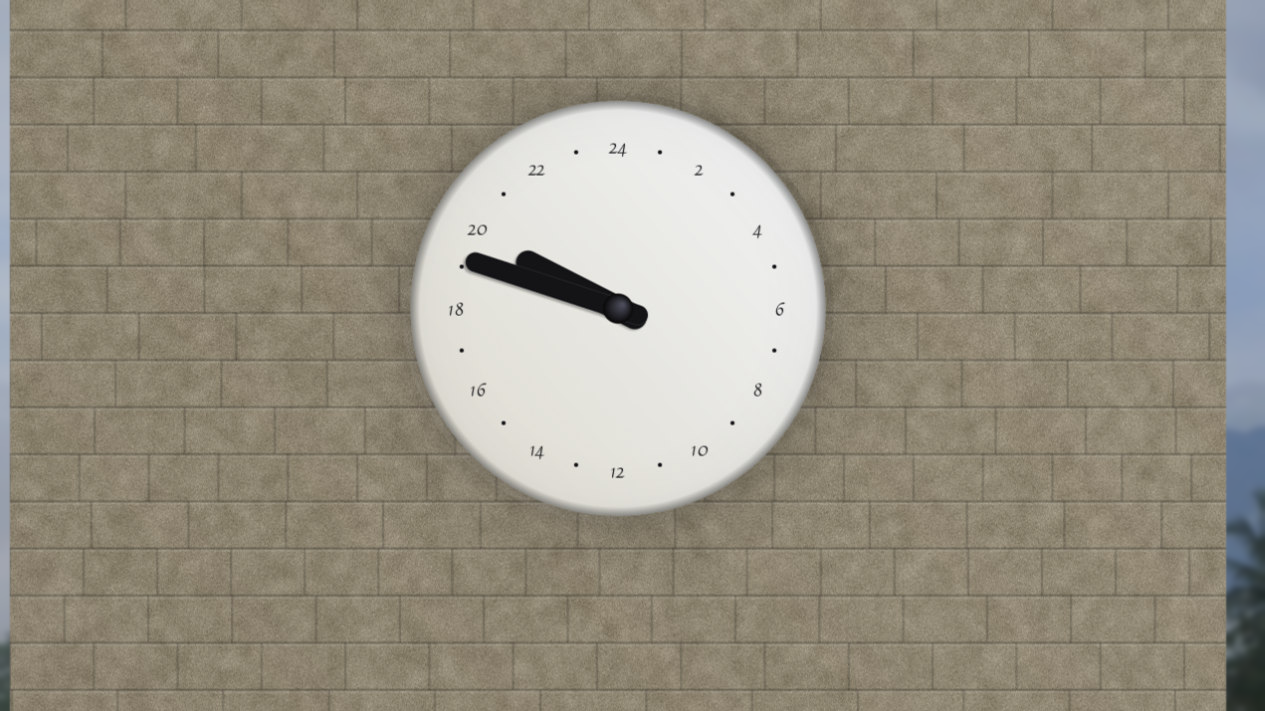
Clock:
19 h 48 min
